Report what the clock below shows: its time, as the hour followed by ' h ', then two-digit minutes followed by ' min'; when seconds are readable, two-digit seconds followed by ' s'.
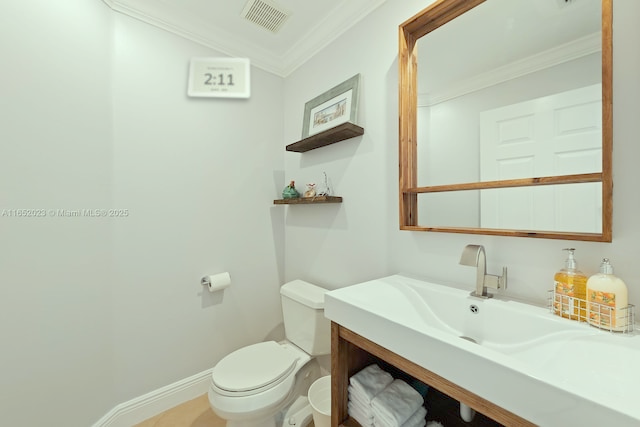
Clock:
2 h 11 min
